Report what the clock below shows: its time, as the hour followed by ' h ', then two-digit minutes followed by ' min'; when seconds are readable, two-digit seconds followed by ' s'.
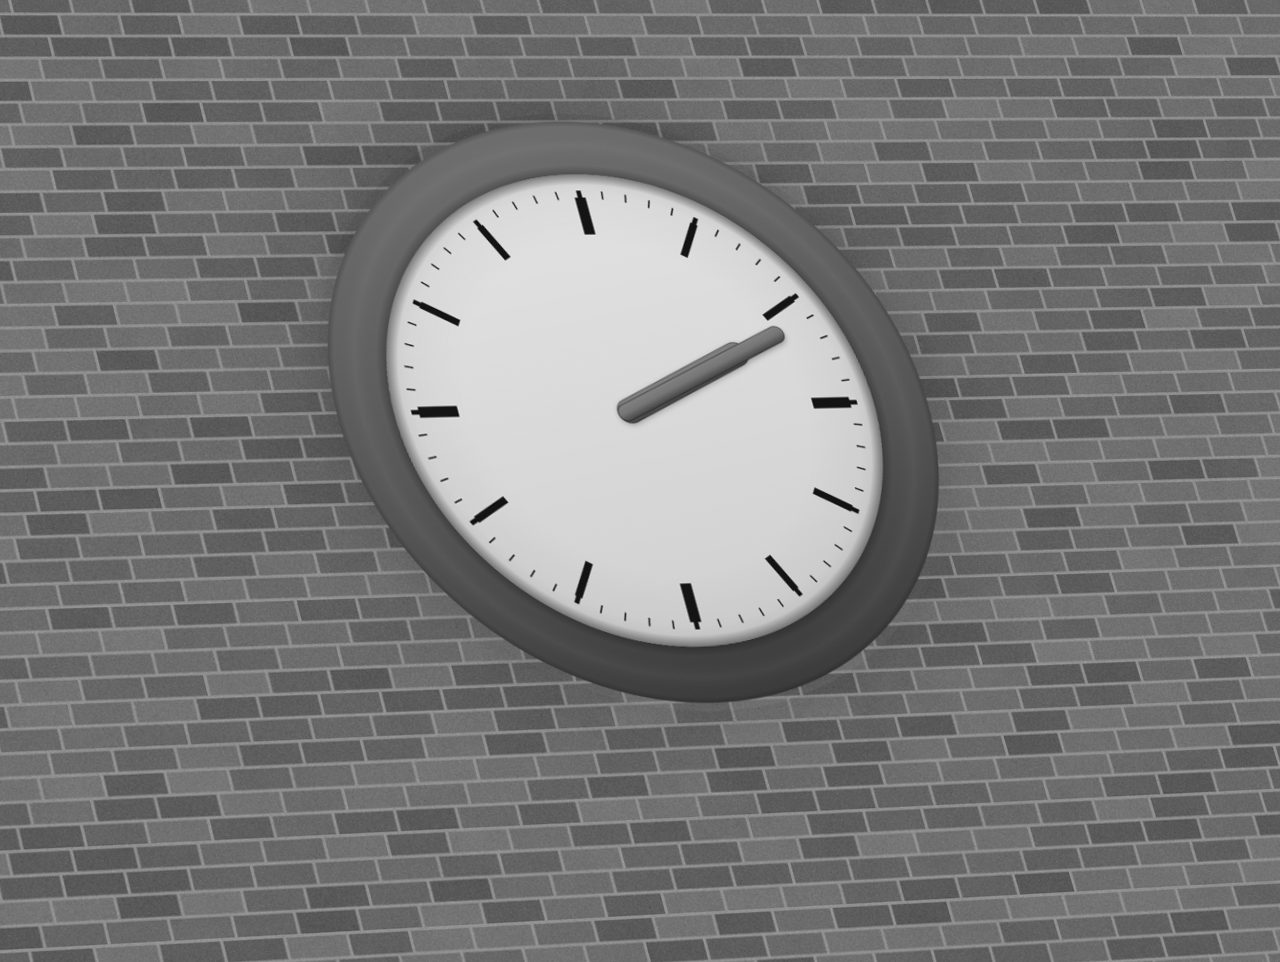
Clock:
2 h 11 min
